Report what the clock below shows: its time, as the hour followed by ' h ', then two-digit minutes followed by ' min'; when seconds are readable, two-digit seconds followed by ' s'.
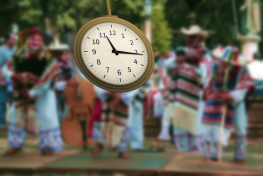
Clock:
11 h 16 min
